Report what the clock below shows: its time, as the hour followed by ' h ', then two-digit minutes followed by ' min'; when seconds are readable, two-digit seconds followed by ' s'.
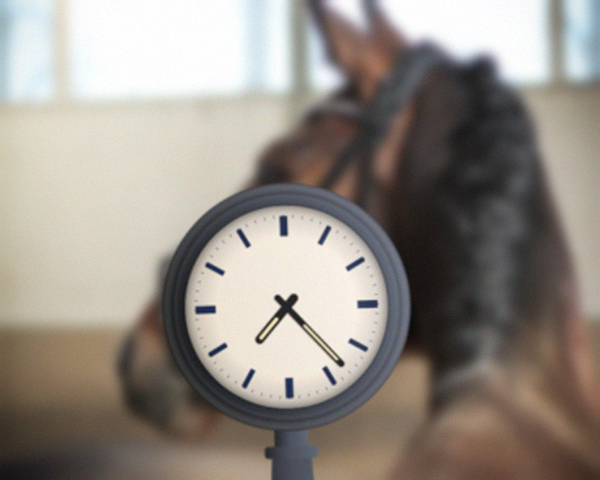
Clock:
7 h 23 min
